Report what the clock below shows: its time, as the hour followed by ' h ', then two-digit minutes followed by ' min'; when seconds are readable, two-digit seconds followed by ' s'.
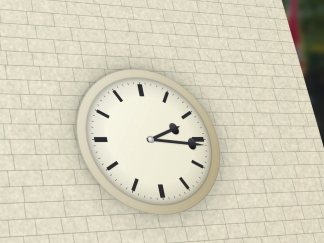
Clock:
2 h 16 min
